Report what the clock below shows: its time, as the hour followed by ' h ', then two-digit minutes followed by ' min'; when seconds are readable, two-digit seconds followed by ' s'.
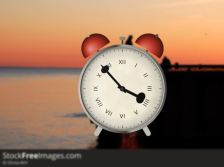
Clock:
3 h 53 min
